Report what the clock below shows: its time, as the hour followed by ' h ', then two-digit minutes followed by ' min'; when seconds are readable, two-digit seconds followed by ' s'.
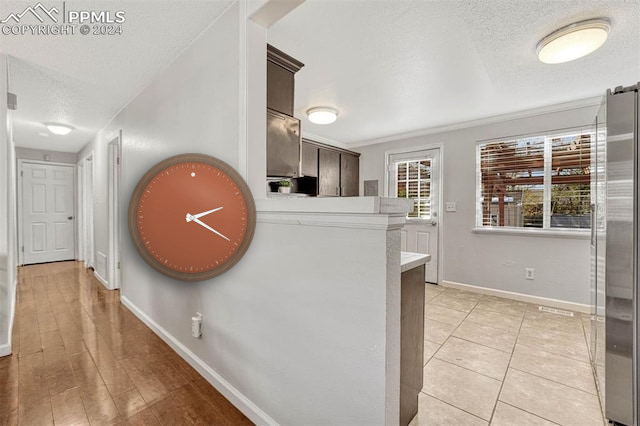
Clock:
2 h 20 min
